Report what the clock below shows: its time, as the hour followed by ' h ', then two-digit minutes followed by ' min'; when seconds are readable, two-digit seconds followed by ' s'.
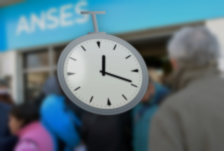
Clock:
12 h 19 min
